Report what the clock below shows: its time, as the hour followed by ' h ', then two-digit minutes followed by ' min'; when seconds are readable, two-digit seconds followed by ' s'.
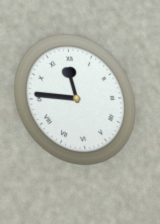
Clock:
11 h 46 min
